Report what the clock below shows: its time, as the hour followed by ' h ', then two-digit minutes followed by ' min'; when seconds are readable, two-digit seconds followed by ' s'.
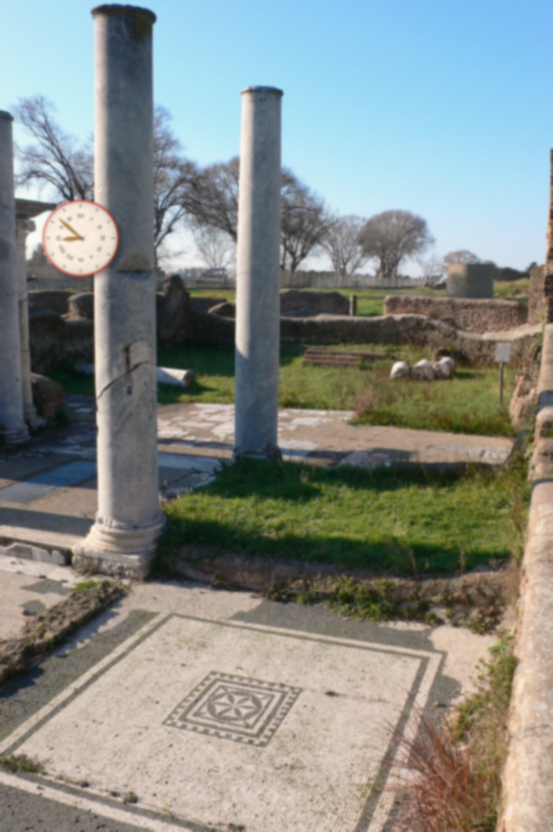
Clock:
8 h 52 min
